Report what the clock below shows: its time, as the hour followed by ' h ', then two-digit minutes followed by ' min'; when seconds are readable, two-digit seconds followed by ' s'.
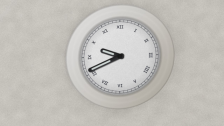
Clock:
9 h 41 min
